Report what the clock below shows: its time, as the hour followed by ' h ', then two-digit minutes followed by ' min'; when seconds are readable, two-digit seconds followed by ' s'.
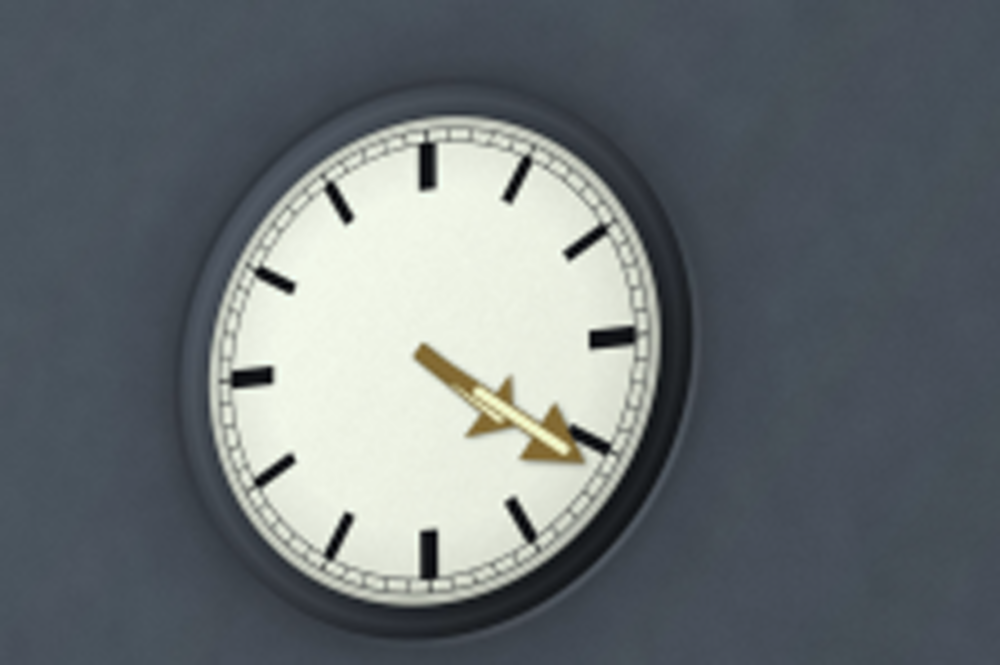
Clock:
4 h 21 min
